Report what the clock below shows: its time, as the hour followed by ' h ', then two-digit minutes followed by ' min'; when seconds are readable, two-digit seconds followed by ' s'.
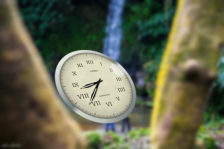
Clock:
8 h 37 min
